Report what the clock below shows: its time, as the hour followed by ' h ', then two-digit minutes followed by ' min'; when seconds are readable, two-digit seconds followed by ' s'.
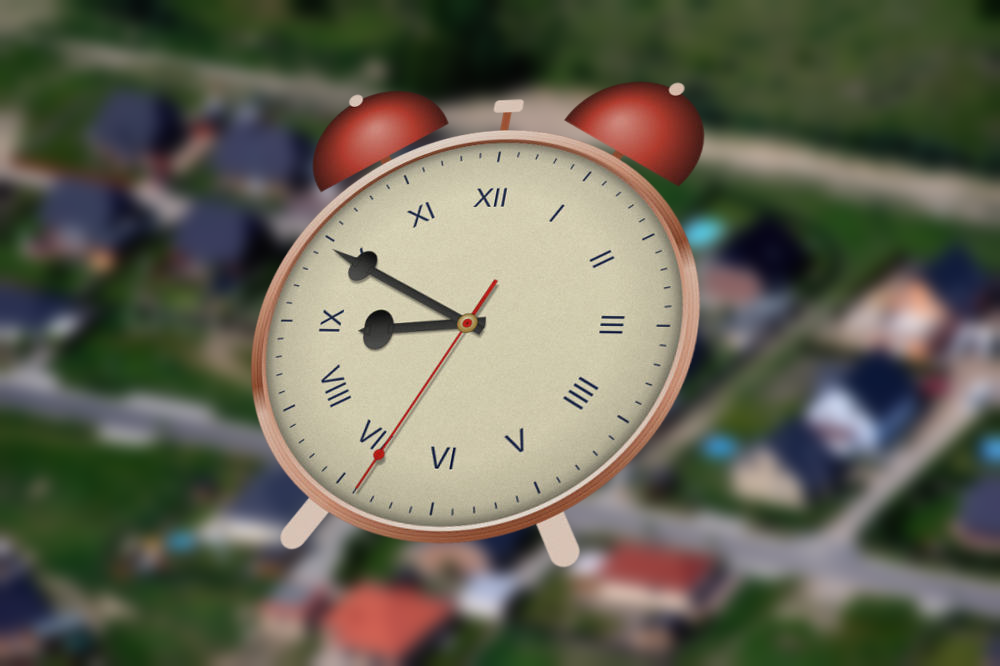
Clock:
8 h 49 min 34 s
